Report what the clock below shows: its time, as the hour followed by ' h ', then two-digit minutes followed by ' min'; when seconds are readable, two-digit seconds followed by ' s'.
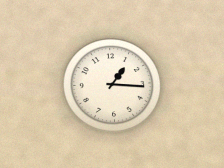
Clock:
1 h 16 min
